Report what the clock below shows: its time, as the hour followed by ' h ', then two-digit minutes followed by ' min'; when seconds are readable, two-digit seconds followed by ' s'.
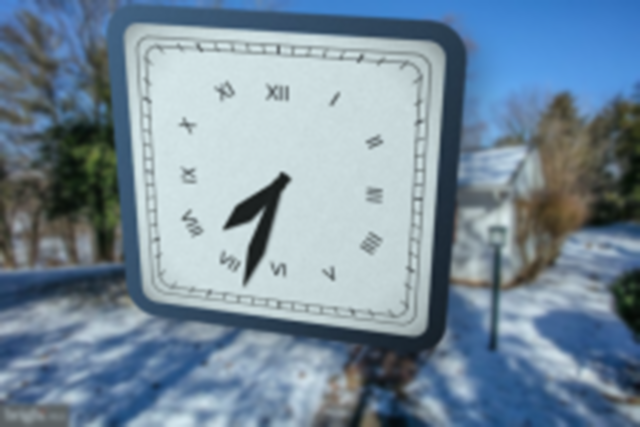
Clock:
7 h 33 min
